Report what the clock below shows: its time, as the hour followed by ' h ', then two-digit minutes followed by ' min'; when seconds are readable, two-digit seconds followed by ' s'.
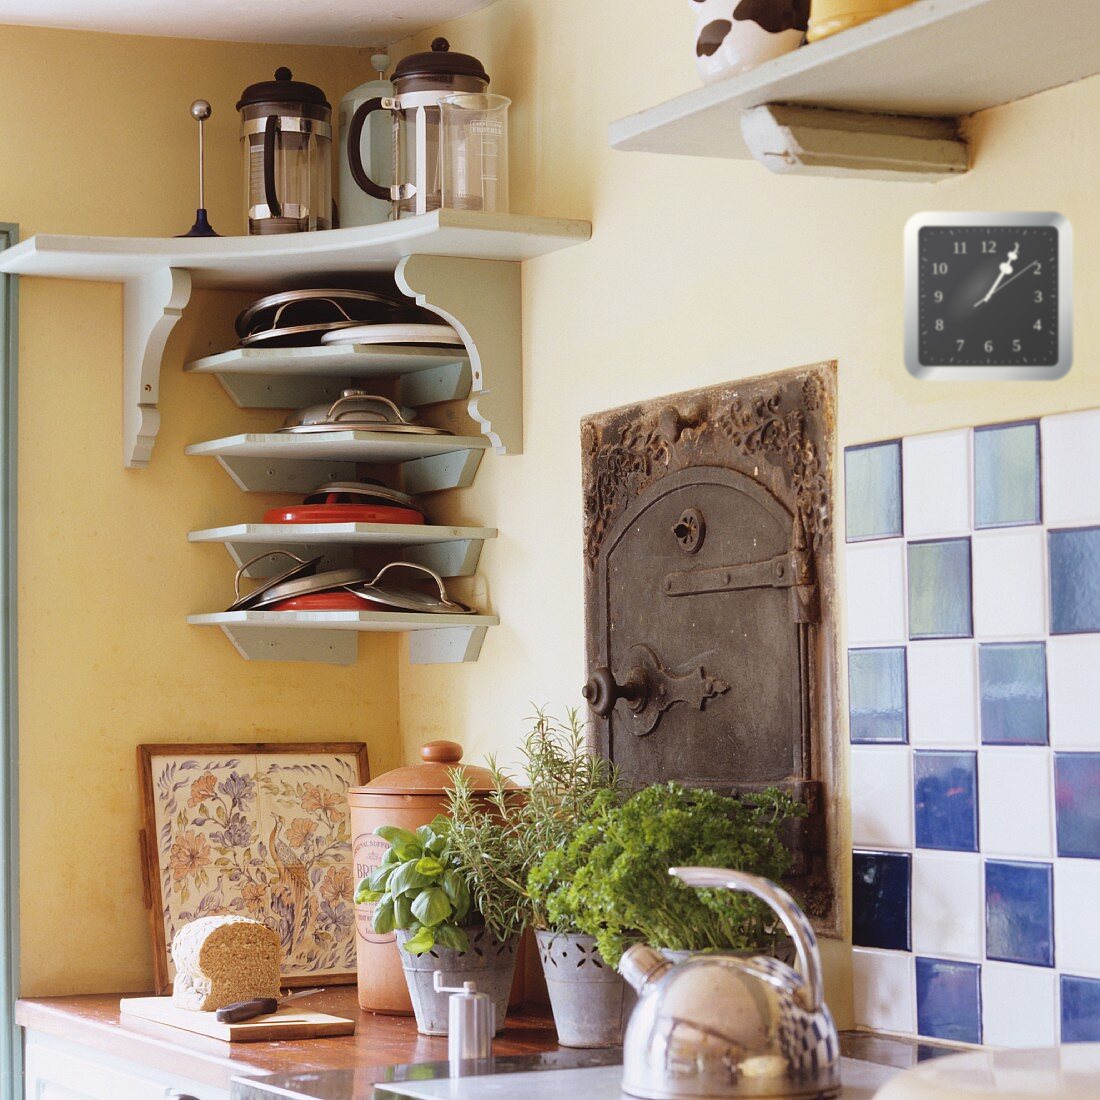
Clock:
1 h 05 min 09 s
